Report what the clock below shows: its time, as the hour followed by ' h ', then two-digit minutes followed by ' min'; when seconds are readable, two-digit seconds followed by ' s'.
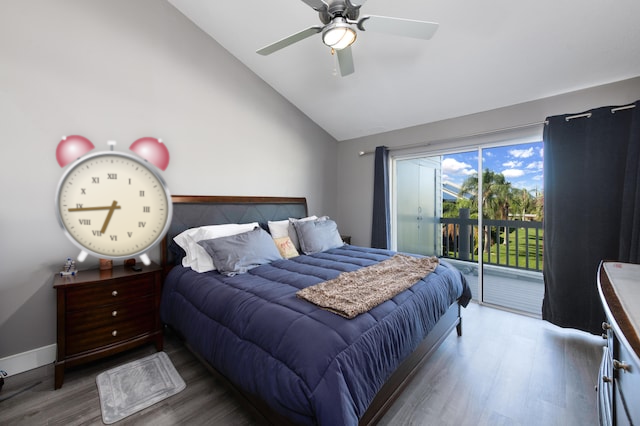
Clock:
6 h 44 min
